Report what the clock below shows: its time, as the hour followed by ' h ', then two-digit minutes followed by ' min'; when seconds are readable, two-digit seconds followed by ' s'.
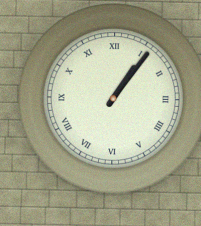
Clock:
1 h 06 min
